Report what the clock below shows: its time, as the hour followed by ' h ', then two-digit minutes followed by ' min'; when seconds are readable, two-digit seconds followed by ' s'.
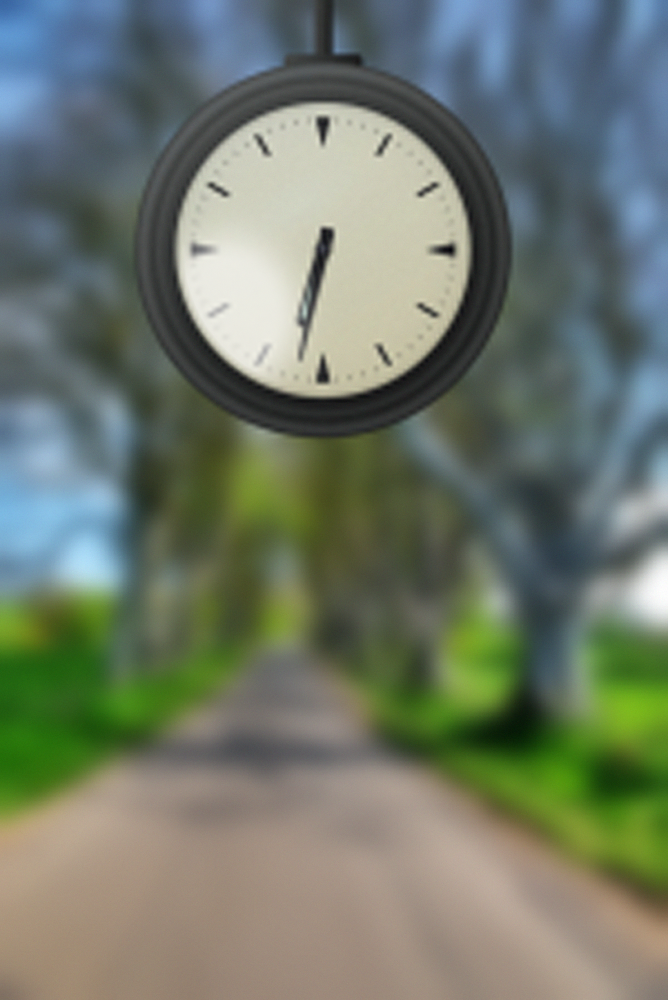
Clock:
6 h 32 min
